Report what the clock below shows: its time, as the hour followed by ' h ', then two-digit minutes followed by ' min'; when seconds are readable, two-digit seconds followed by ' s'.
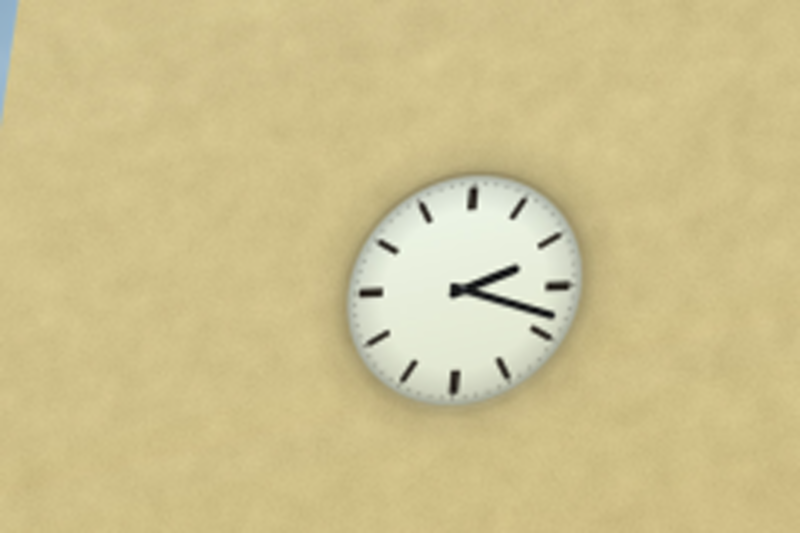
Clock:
2 h 18 min
